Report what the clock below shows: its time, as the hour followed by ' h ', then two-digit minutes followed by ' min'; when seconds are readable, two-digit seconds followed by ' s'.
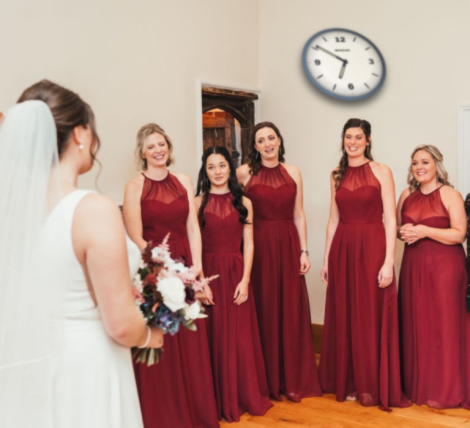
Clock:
6 h 51 min
